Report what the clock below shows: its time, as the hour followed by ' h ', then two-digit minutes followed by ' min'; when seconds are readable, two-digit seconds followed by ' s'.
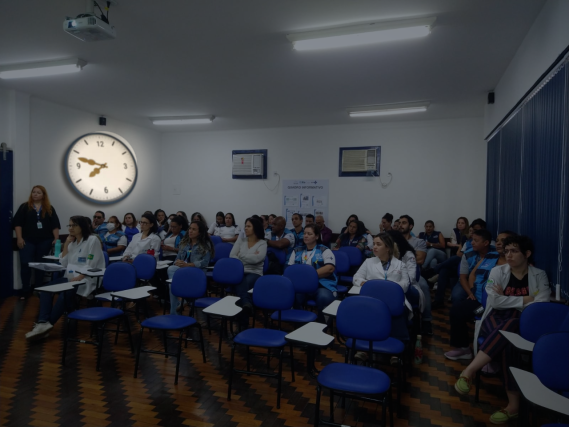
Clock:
7 h 48 min
